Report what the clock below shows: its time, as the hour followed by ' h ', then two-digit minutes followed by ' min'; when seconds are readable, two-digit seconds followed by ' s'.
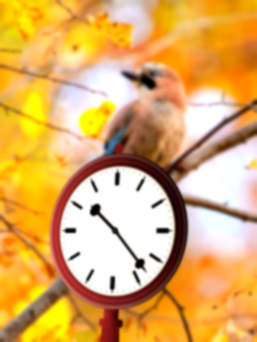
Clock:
10 h 23 min
